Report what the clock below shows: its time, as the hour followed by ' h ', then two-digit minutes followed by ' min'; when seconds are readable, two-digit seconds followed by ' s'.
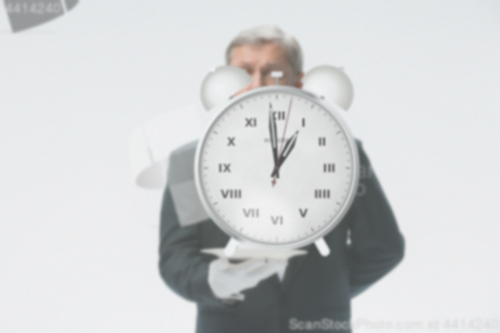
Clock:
12 h 59 min 02 s
